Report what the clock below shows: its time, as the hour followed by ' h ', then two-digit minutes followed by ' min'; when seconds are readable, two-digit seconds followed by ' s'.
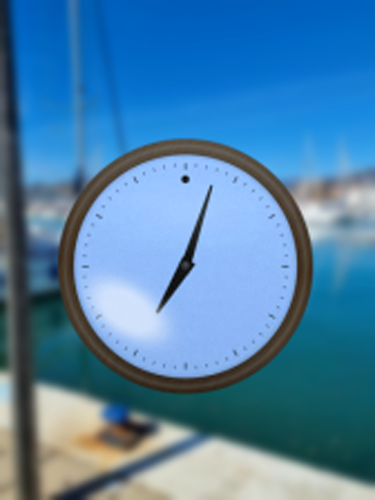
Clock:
7 h 03 min
